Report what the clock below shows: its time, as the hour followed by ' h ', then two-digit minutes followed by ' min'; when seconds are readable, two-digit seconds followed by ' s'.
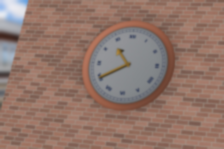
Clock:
10 h 40 min
